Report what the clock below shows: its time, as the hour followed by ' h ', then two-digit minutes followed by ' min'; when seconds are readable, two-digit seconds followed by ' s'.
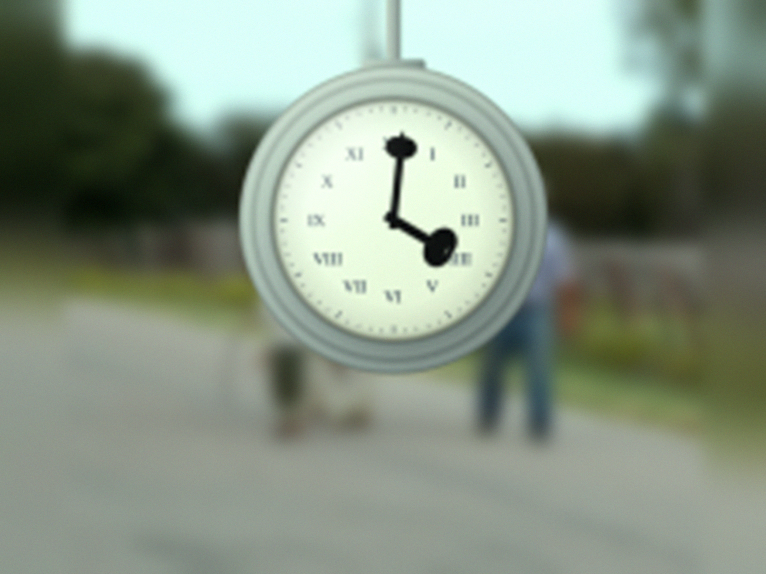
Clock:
4 h 01 min
